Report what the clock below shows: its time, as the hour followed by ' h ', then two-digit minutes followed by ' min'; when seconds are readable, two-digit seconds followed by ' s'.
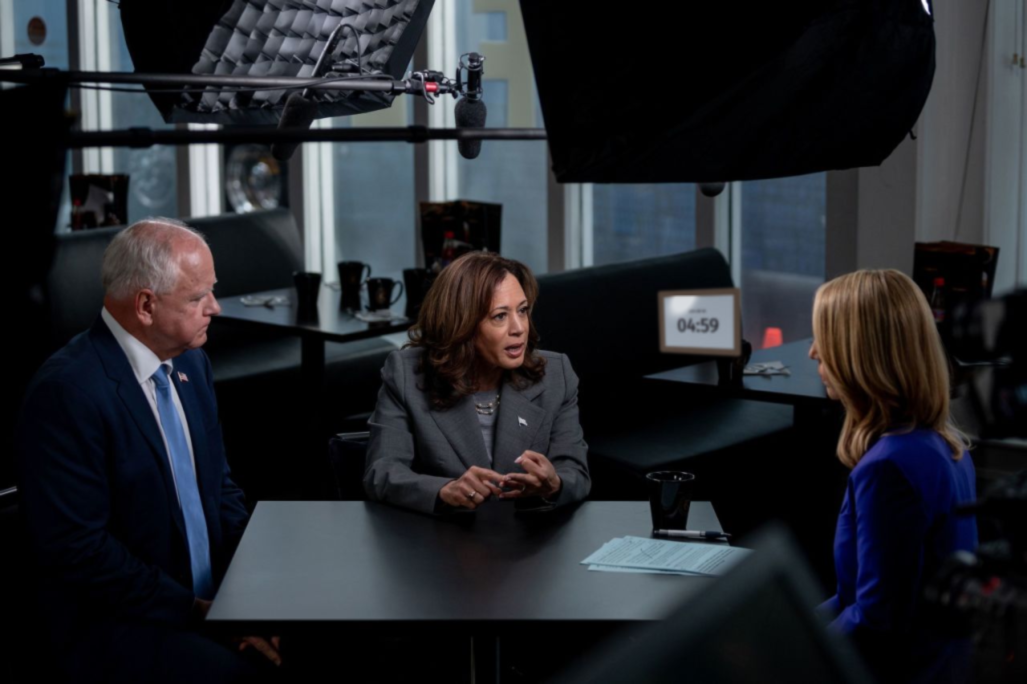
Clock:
4 h 59 min
